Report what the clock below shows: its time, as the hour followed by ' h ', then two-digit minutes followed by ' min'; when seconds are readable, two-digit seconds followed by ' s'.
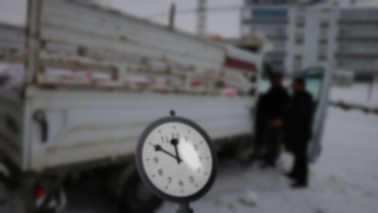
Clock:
11 h 50 min
